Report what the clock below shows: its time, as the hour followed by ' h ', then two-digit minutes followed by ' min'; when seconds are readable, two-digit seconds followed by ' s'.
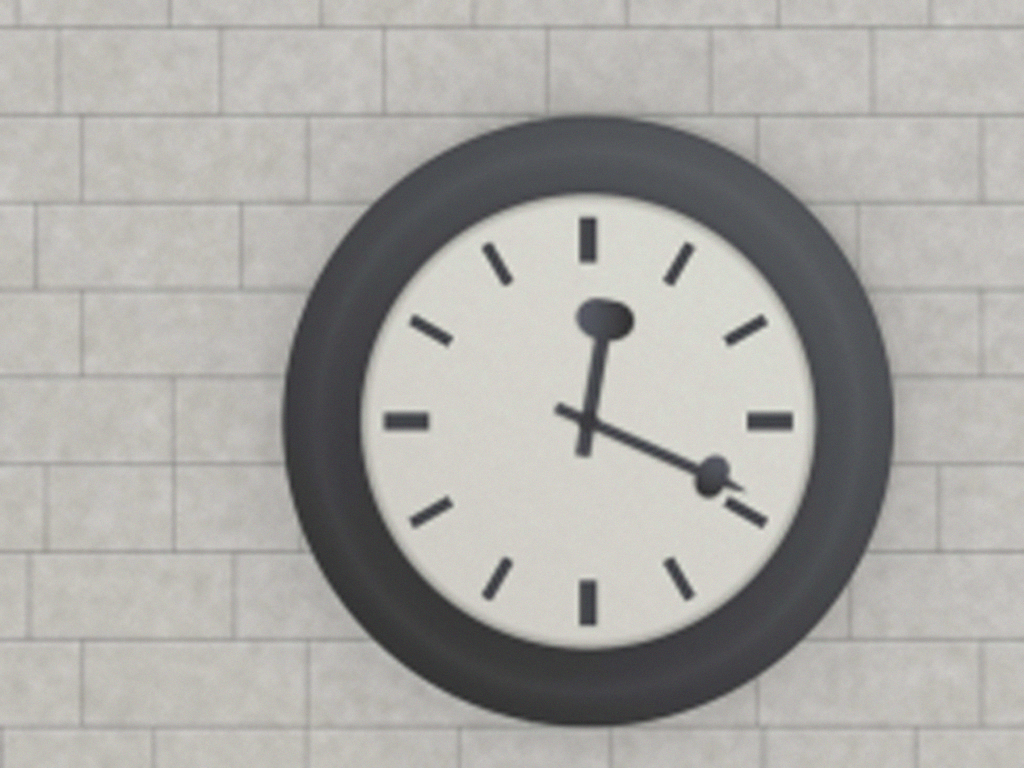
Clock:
12 h 19 min
